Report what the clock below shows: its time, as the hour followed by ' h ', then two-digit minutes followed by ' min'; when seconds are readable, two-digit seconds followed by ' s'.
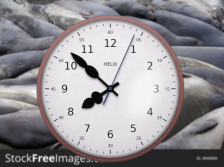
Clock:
7 h 52 min 04 s
